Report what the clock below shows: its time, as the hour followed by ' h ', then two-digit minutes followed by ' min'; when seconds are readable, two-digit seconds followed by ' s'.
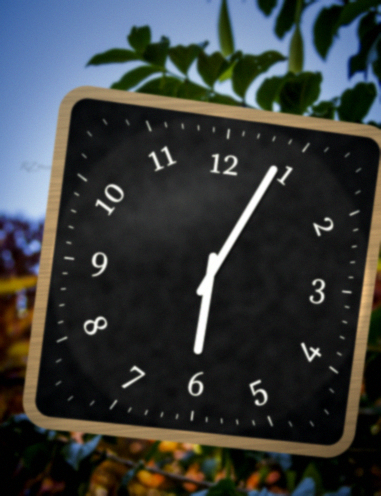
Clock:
6 h 04 min
